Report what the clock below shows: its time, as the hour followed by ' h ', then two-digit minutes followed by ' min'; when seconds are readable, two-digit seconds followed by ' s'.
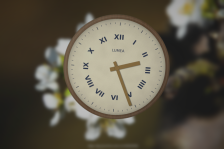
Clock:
2 h 26 min
